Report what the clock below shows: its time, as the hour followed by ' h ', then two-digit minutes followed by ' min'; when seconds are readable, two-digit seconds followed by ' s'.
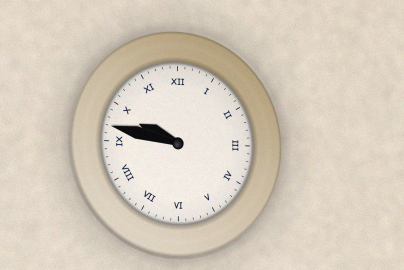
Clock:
9 h 47 min
